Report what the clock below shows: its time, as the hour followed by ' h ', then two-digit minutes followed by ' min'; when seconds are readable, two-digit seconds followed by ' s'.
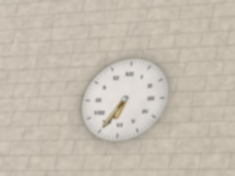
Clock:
6 h 35 min
